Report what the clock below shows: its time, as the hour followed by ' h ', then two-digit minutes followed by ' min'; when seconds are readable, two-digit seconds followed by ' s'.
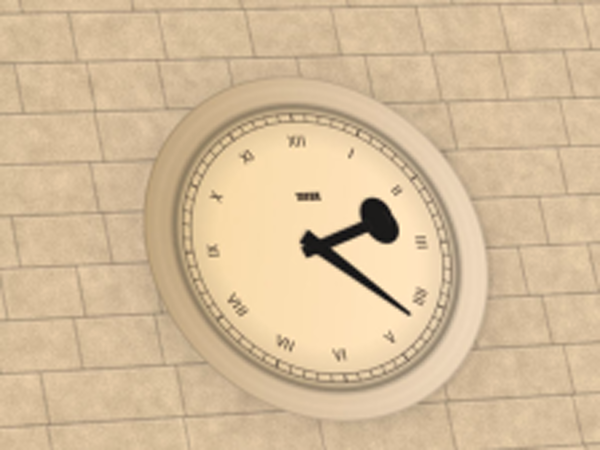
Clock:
2 h 22 min
